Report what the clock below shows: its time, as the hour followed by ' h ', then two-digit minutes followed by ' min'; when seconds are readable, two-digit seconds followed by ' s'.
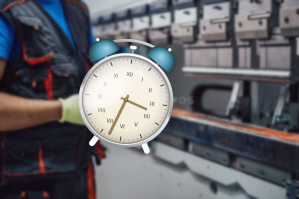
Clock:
3 h 33 min
